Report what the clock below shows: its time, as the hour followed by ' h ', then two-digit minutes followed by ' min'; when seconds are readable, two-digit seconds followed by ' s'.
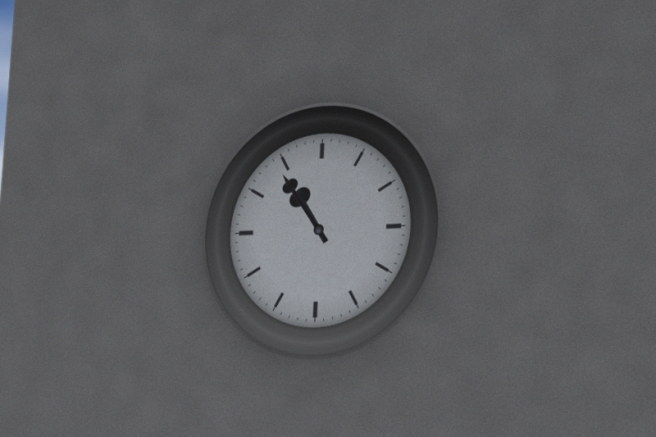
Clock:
10 h 54 min
